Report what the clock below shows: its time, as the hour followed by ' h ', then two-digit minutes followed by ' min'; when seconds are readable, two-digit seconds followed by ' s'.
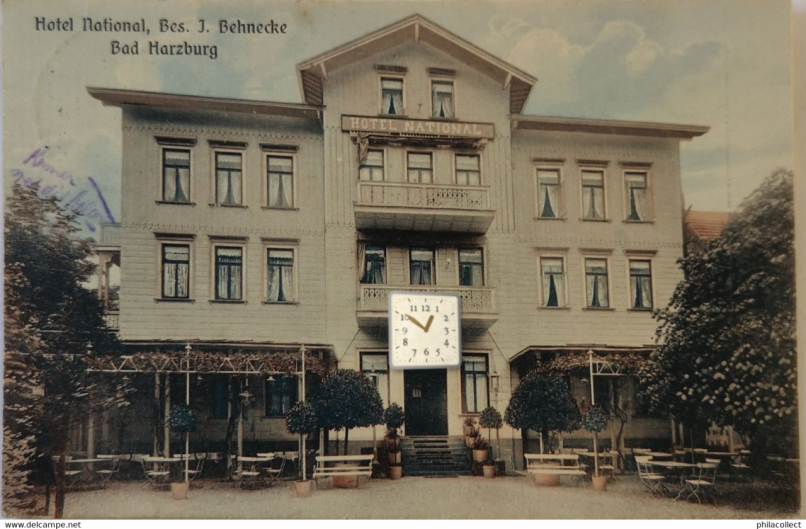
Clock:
12 h 51 min
